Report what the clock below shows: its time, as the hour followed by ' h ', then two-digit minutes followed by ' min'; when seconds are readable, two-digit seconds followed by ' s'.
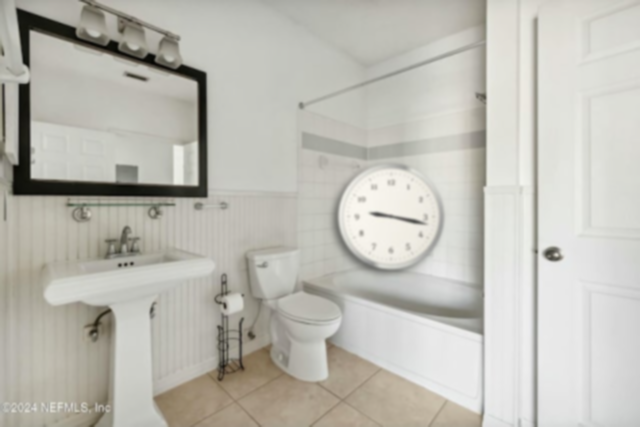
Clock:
9 h 17 min
